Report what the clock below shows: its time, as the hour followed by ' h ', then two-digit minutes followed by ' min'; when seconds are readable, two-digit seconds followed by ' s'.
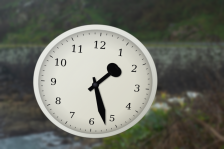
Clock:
1 h 27 min
